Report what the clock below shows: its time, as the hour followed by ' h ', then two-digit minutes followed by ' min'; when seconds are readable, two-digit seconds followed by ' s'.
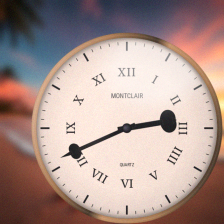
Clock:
2 h 41 min
